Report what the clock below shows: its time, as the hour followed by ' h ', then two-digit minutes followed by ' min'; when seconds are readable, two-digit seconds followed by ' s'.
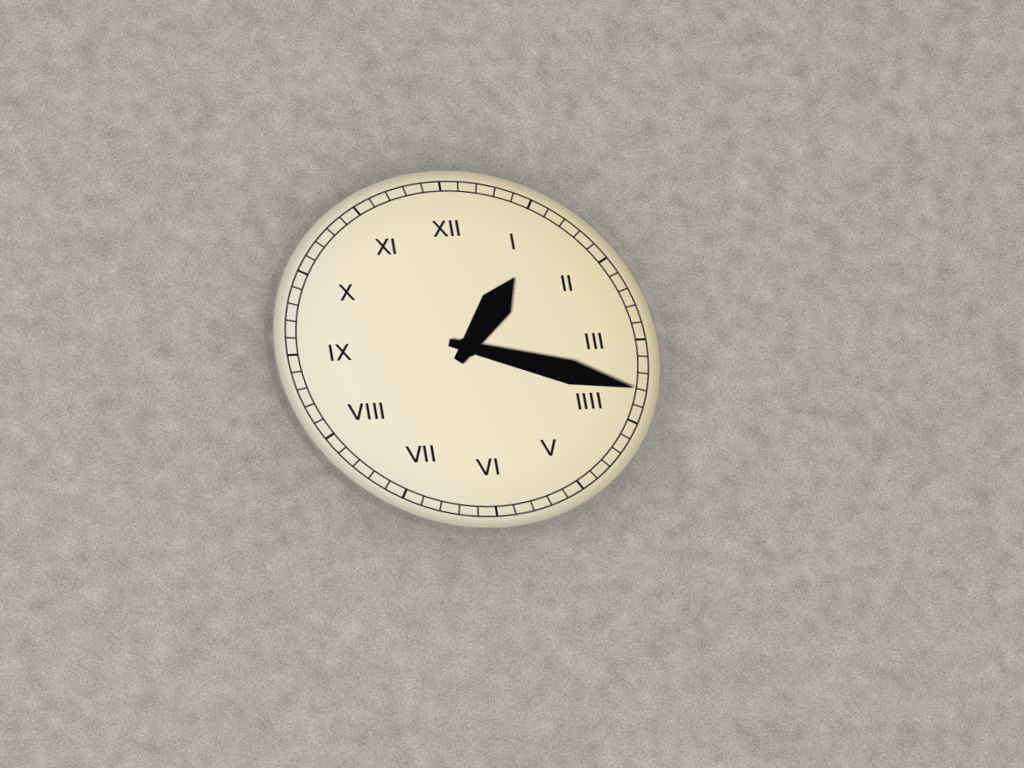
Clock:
1 h 18 min
